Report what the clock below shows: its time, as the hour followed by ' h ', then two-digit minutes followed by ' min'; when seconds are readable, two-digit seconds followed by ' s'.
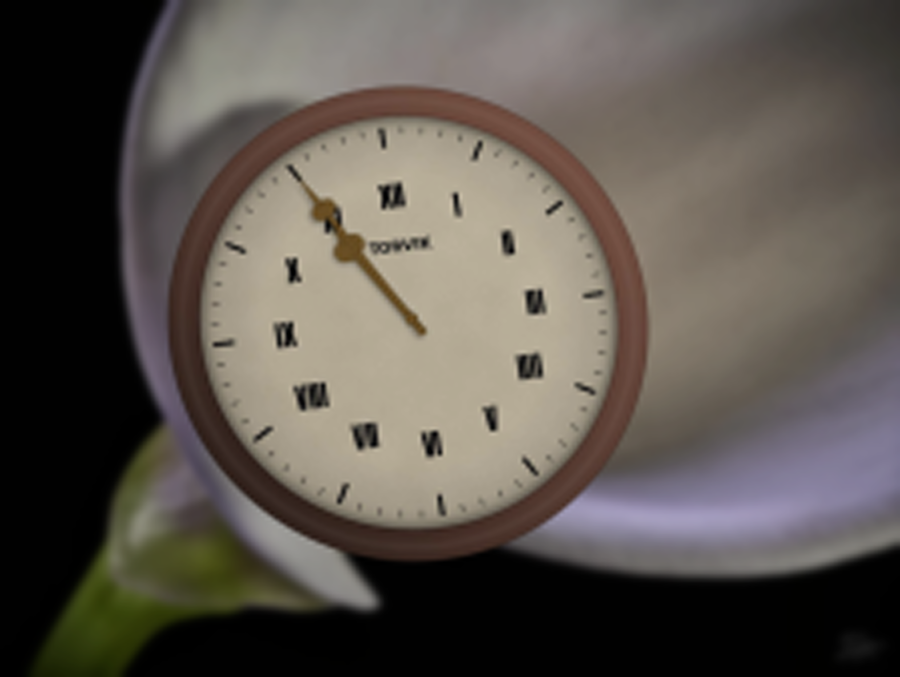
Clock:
10 h 55 min
